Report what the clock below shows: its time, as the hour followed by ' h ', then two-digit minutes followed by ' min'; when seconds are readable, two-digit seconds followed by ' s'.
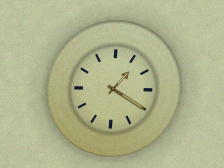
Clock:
1 h 20 min
